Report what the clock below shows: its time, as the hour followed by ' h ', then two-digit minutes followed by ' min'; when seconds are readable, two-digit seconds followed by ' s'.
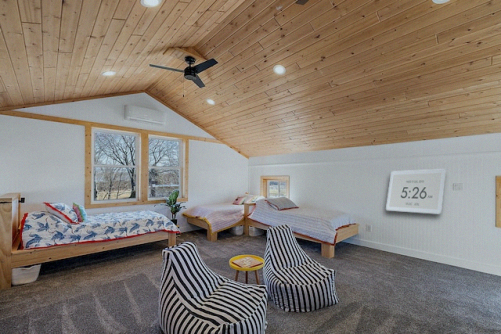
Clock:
5 h 26 min
